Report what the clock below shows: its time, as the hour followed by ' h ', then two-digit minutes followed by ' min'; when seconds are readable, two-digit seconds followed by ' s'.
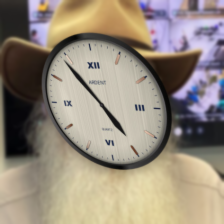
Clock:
4 h 54 min
